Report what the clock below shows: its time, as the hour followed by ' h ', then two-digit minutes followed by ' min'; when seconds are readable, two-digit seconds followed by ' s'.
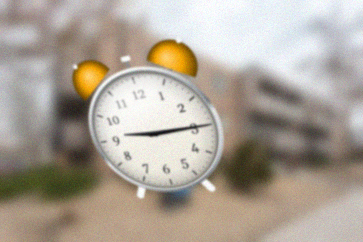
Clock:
9 h 15 min
